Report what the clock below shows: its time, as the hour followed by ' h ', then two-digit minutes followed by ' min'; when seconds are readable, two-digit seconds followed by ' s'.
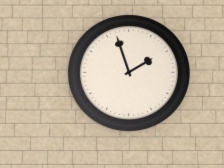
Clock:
1 h 57 min
